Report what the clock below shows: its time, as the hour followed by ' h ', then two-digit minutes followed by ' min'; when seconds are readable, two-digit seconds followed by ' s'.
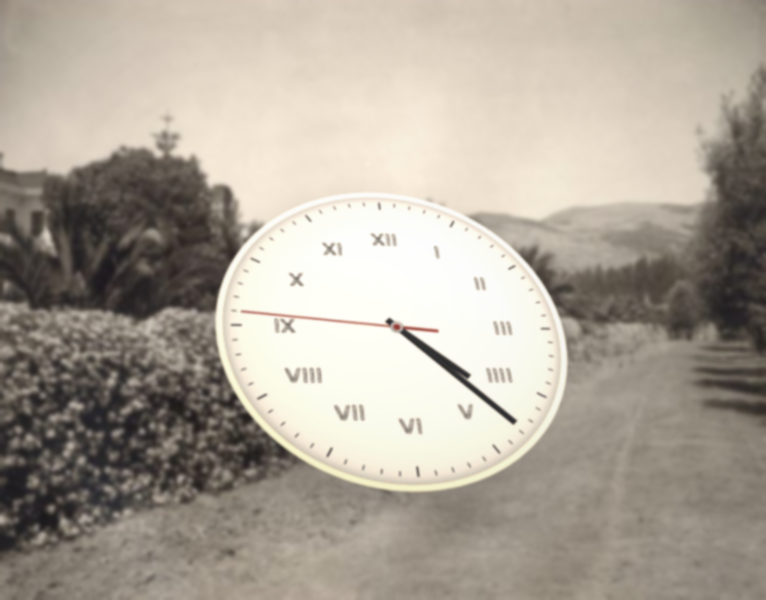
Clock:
4 h 22 min 46 s
